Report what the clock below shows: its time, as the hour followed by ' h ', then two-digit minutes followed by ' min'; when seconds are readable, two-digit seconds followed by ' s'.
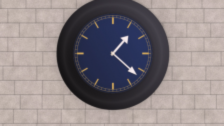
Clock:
1 h 22 min
